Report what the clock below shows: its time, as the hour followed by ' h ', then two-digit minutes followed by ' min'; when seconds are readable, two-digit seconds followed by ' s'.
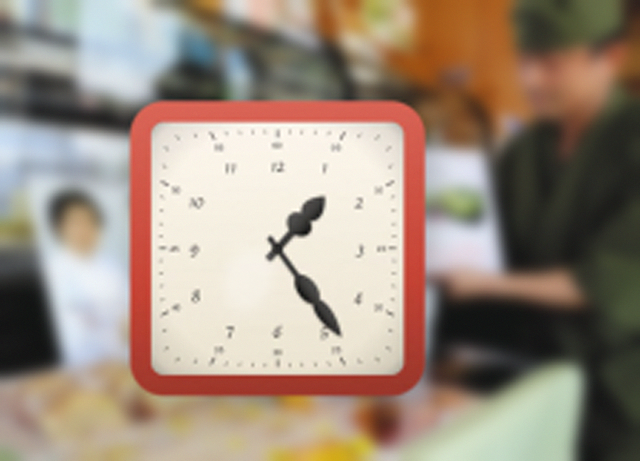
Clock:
1 h 24 min
